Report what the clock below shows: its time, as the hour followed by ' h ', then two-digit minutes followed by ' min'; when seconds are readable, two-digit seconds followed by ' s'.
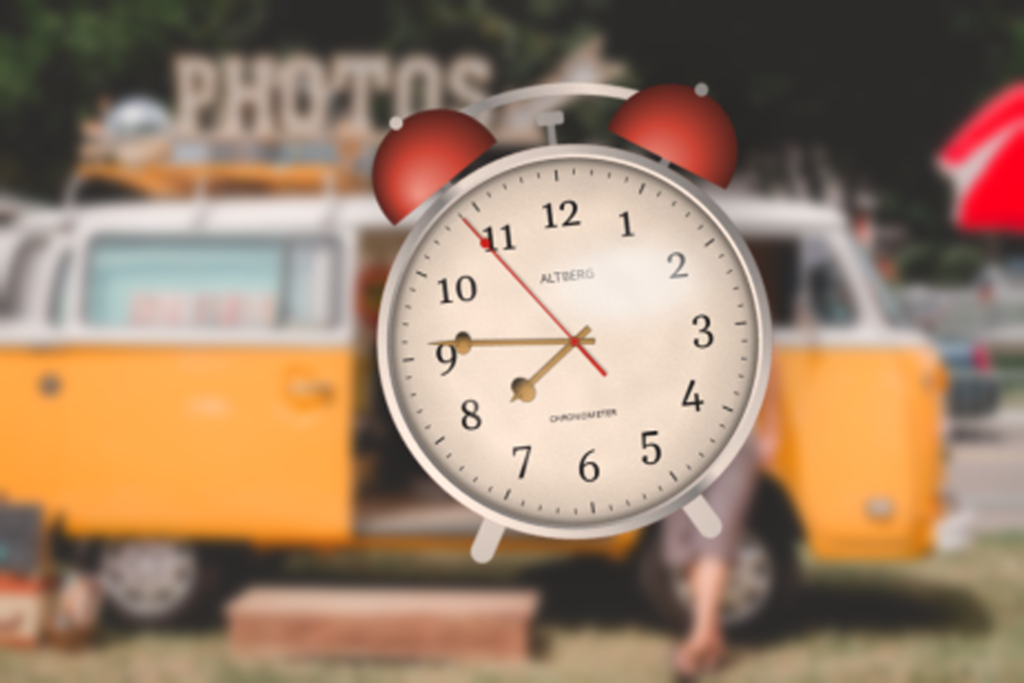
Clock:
7 h 45 min 54 s
